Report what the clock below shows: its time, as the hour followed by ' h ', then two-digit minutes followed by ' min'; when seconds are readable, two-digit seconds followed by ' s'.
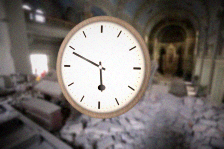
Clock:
5 h 49 min
